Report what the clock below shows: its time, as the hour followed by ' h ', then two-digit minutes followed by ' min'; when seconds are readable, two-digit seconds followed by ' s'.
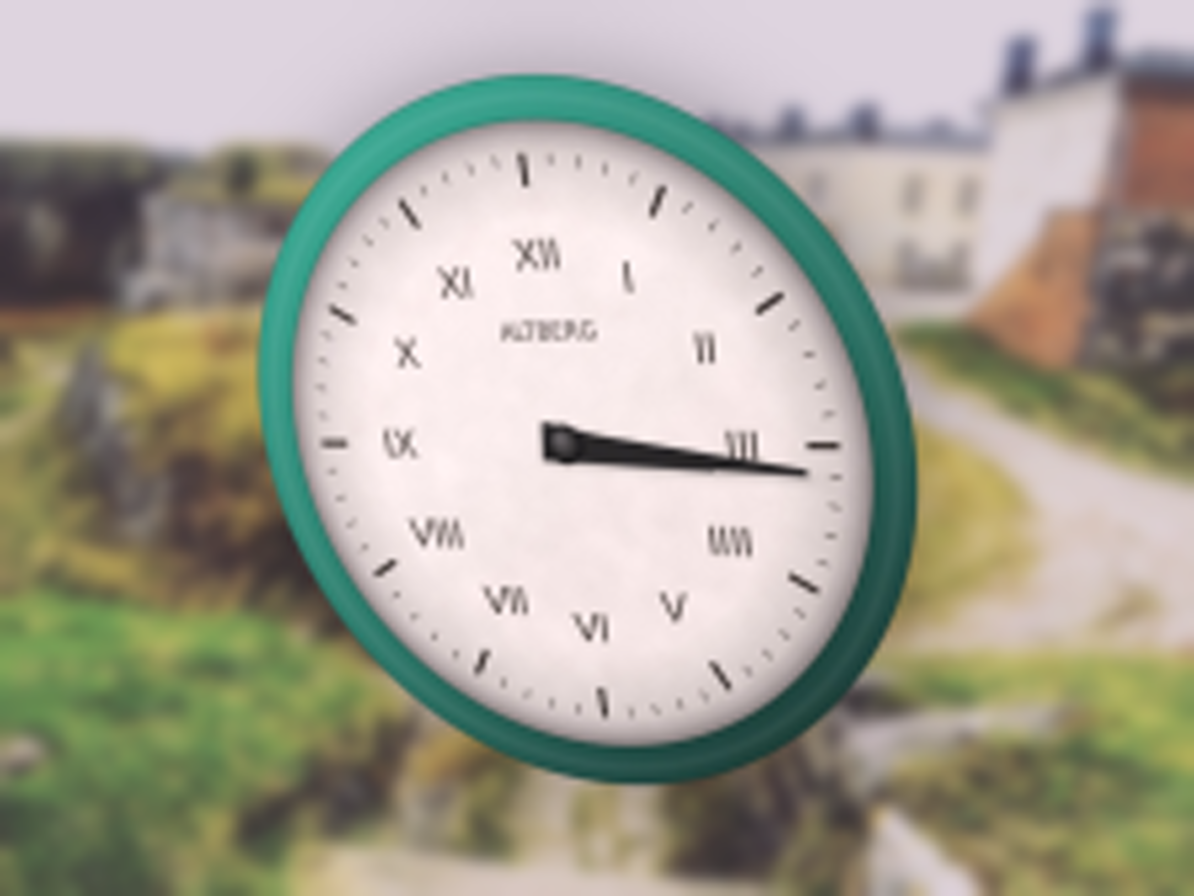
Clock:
3 h 16 min
